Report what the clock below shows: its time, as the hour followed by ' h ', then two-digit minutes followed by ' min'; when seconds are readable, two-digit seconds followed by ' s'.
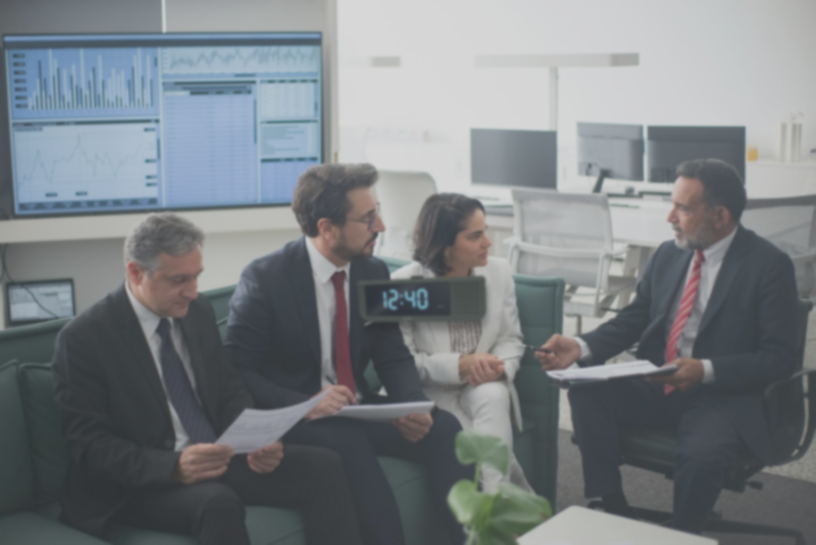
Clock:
12 h 40 min
